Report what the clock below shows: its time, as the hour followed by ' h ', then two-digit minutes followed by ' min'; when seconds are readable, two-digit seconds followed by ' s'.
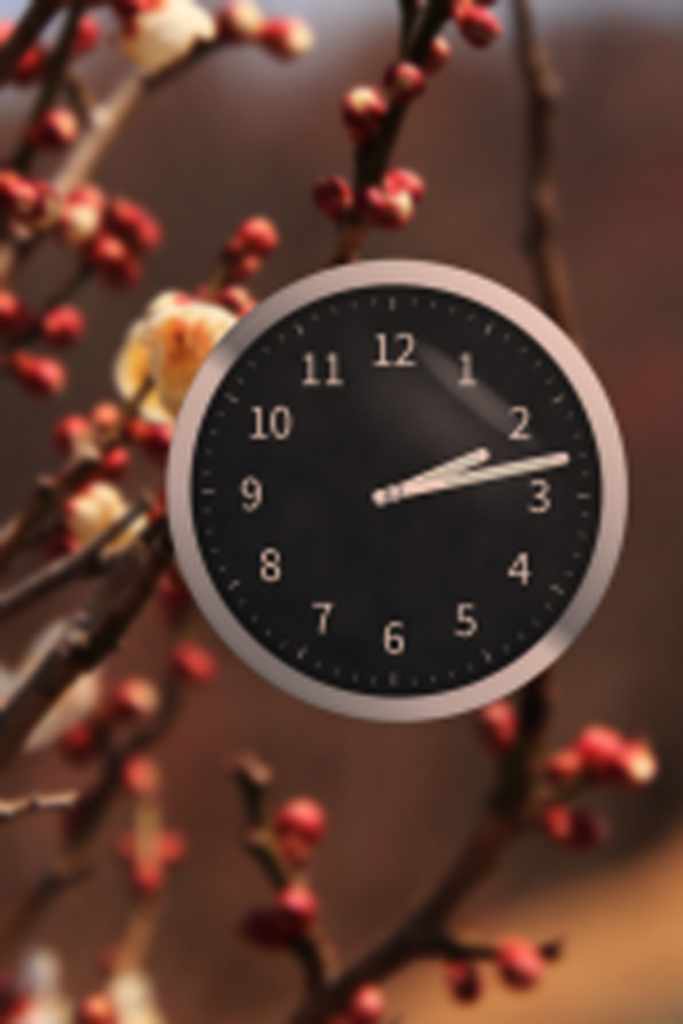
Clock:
2 h 13 min
